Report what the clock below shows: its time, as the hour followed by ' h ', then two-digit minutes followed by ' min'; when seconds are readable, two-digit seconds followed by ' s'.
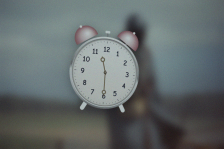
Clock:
11 h 30 min
